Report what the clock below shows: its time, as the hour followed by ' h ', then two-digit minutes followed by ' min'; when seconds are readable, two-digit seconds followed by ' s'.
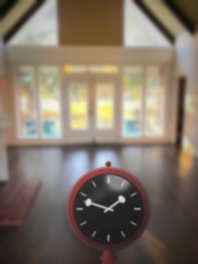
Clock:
1 h 48 min
